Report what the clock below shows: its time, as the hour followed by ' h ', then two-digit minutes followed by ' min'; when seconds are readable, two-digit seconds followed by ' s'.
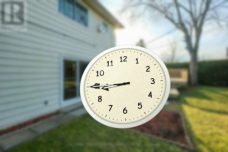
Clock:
8 h 45 min
